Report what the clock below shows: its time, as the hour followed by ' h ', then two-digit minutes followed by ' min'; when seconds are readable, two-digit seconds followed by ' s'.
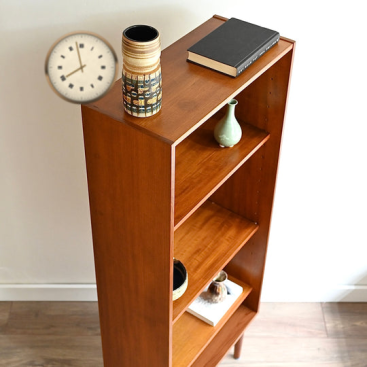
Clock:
7 h 58 min
